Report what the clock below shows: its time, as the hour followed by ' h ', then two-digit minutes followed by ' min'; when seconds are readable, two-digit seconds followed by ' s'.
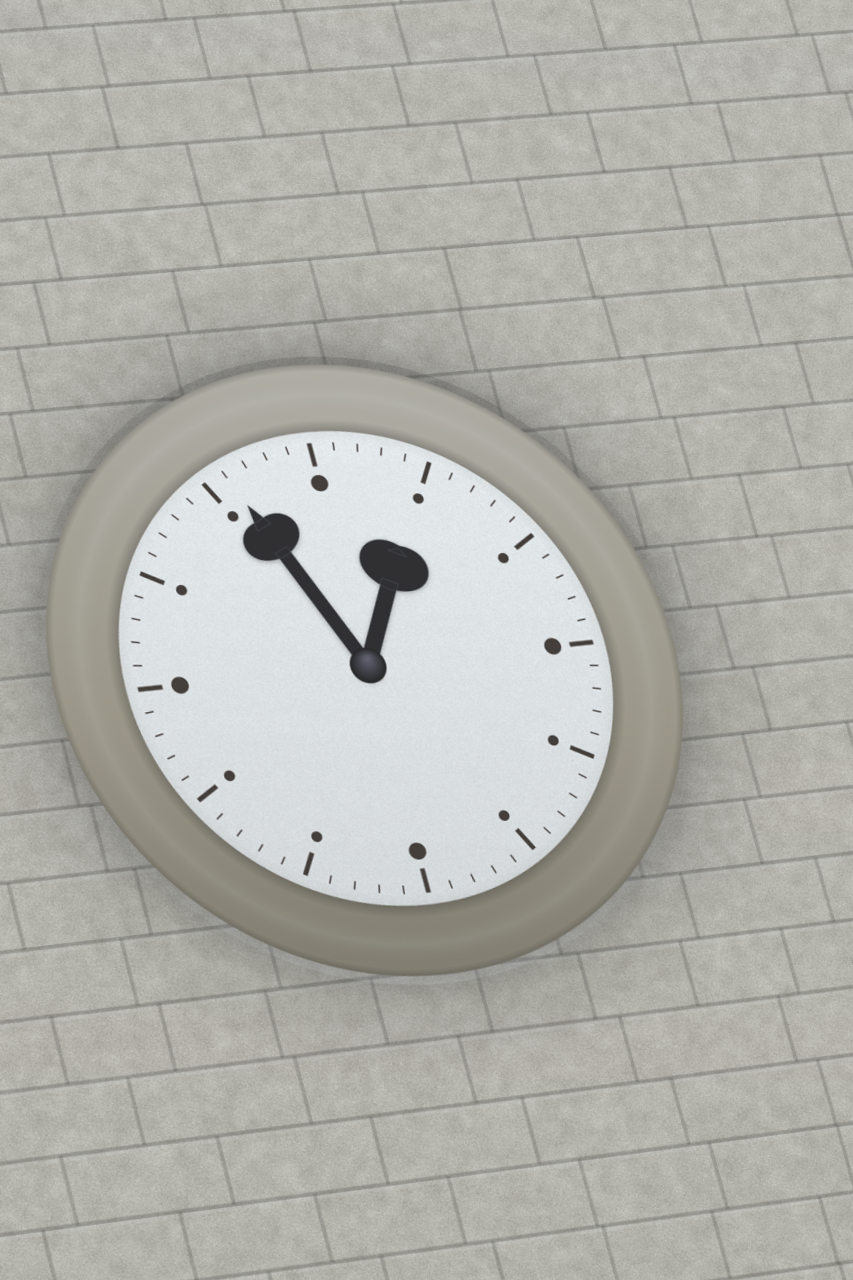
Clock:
12 h 56 min
